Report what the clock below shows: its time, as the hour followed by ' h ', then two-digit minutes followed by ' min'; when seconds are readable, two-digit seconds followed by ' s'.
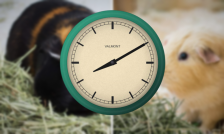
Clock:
8 h 10 min
